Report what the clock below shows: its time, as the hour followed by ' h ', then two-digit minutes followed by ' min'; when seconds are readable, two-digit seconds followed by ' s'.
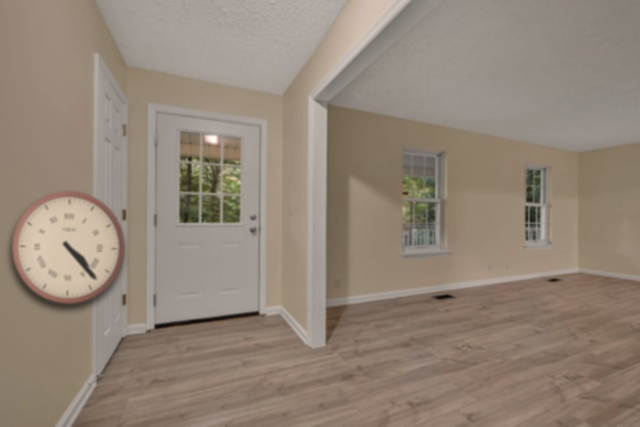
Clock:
4 h 23 min
